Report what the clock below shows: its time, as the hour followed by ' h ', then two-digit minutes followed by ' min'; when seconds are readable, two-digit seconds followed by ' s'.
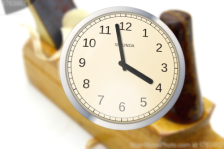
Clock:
3 h 58 min
